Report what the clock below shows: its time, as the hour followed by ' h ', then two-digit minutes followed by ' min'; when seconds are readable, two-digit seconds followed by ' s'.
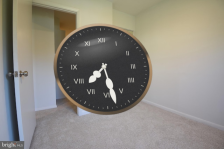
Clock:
7 h 28 min
